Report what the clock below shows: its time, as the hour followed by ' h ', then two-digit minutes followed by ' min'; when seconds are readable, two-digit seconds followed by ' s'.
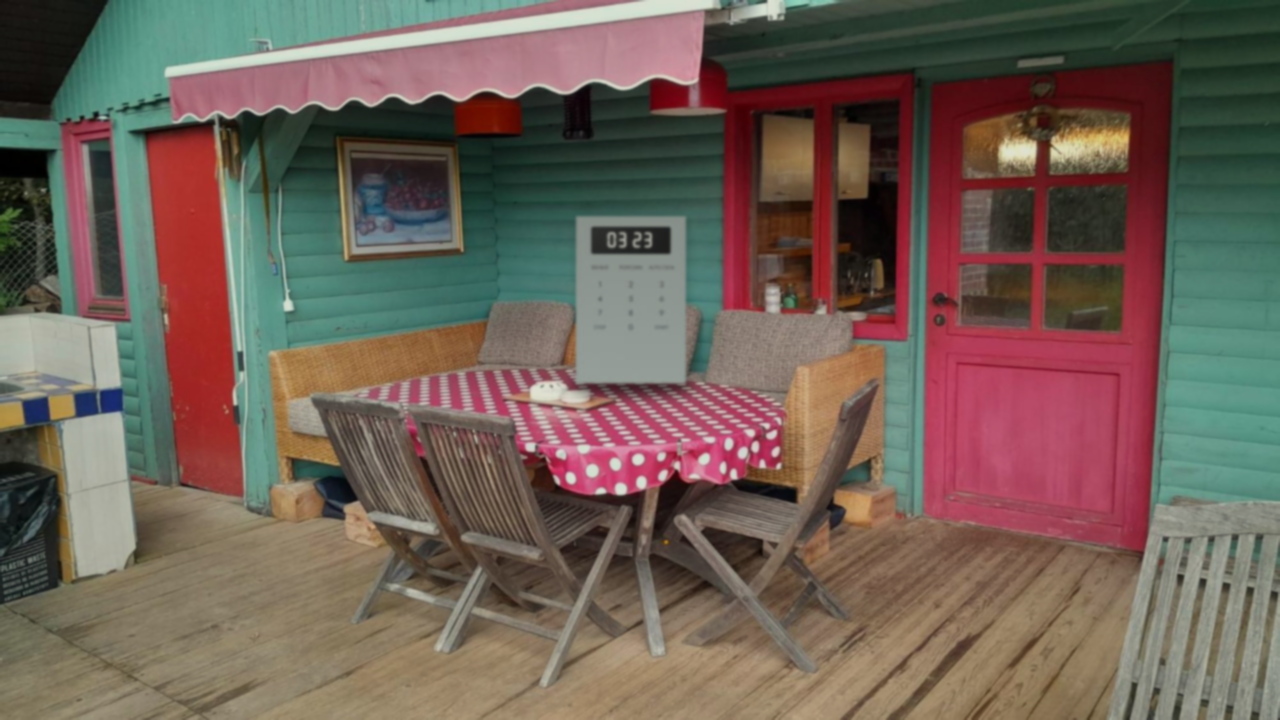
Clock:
3 h 23 min
